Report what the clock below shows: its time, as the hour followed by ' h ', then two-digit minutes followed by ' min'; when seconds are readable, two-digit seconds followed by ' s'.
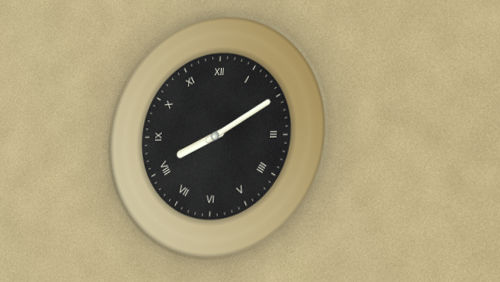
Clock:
8 h 10 min
